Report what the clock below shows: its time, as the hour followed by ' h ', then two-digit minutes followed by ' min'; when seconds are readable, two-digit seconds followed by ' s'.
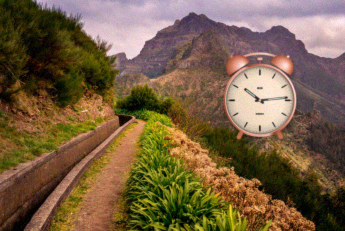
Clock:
10 h 14 min
